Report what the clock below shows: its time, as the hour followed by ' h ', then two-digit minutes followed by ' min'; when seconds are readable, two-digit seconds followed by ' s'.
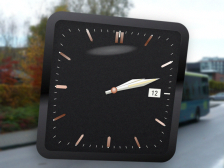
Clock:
2 h 12 min
